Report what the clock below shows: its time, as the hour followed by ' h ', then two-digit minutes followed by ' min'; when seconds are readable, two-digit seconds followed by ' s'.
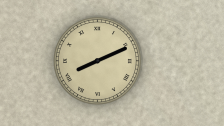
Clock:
8 h 11 min
